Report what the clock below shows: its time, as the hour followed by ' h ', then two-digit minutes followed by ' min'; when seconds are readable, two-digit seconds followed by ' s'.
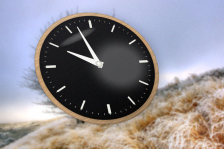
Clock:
9 h 57 min
